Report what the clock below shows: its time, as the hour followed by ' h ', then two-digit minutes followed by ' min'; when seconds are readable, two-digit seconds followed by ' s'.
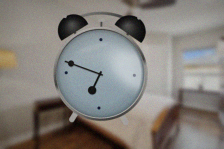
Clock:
6 h 48 min
